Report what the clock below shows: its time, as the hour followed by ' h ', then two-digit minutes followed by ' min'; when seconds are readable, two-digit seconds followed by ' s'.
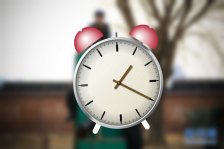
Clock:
1 h 20 min
